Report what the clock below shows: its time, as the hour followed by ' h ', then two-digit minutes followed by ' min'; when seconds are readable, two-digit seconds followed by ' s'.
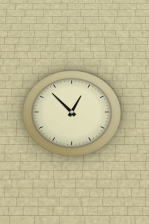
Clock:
12 h 53 min
